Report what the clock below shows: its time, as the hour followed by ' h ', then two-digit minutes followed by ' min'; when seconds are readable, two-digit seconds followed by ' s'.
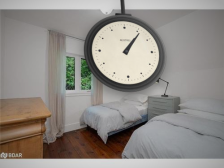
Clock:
1 h 06 min
